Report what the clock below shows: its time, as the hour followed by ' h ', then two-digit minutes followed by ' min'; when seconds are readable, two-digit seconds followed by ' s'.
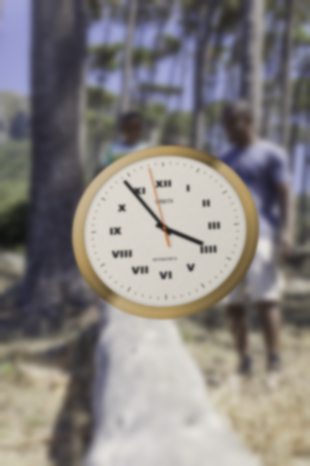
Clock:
3 h 53 min 58 s
